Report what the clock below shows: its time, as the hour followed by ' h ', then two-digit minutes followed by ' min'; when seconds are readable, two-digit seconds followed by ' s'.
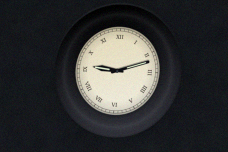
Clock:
9 h 12 min
